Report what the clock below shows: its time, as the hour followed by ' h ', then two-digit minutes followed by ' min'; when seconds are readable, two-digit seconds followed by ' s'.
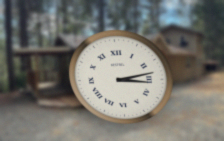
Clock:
3 h 13 min
